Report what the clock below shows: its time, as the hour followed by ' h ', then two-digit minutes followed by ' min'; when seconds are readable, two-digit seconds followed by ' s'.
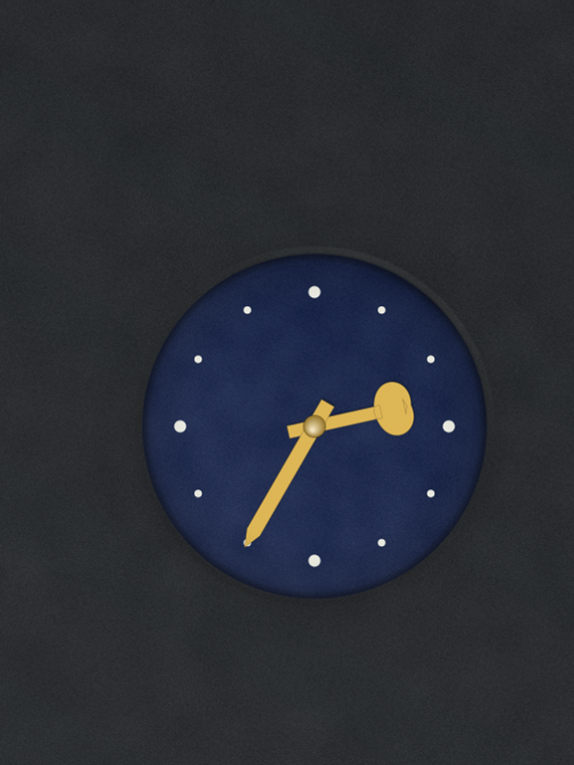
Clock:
2 h 35 min
